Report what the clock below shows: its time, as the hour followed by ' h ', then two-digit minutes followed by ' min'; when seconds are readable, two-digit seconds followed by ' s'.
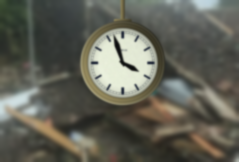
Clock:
3 h 57 min
